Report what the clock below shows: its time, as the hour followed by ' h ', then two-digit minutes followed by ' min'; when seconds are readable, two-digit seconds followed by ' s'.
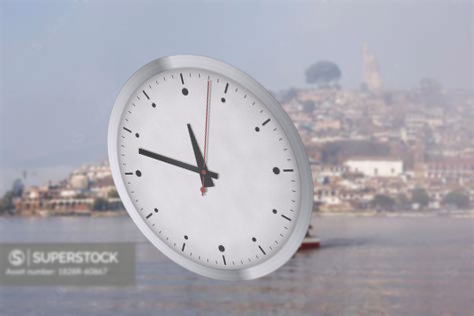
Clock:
11 h 48 min 03 s
